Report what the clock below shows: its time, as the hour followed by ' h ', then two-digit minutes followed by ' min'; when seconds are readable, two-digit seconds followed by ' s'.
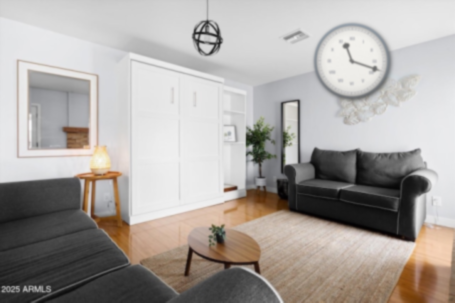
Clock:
11 h 18 min
